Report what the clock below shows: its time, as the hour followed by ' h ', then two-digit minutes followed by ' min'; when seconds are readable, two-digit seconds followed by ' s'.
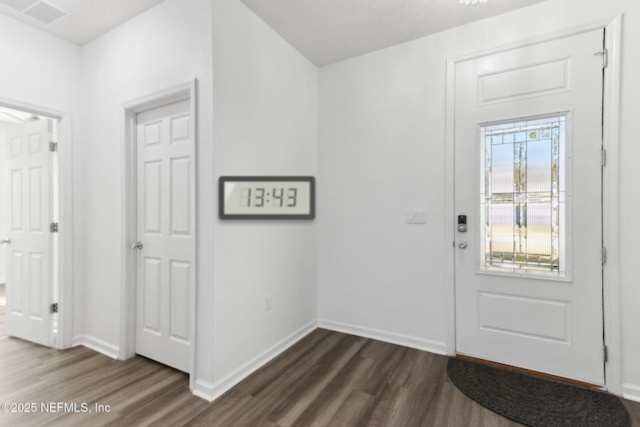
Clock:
13 h 43 min
